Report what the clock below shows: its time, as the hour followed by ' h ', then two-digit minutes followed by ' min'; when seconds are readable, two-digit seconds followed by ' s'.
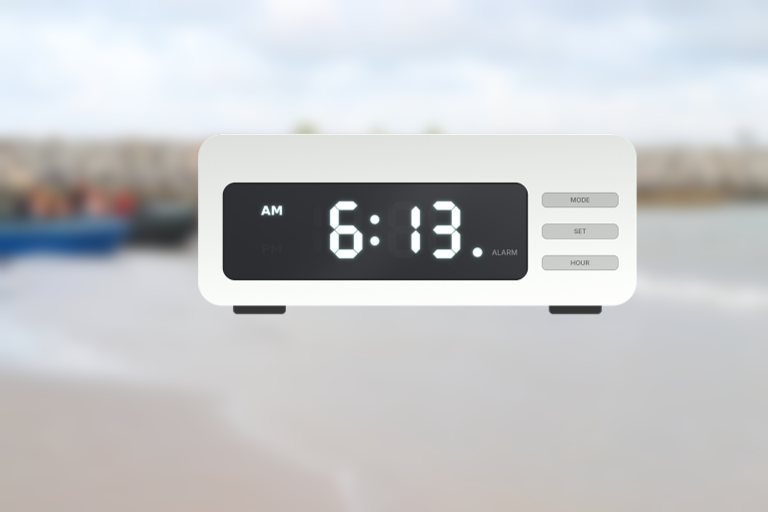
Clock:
6 h 13 min
